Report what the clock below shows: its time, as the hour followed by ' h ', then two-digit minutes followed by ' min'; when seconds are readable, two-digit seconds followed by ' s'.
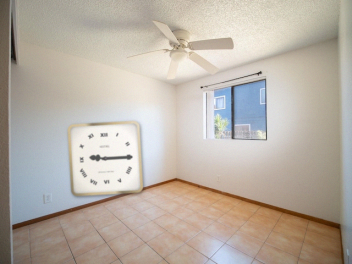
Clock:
9 h 15 min
